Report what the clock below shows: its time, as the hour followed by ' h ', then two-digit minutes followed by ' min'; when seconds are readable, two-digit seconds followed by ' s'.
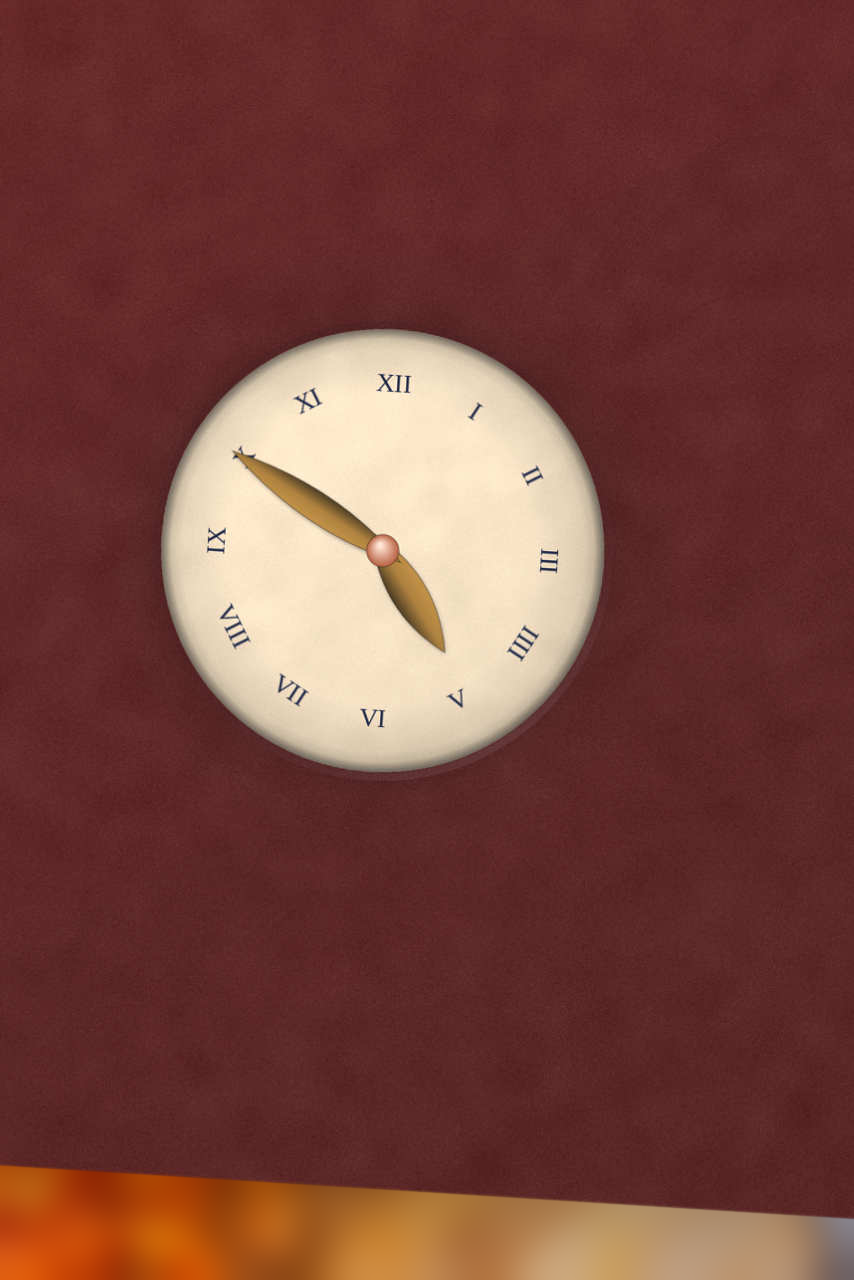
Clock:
4 h 50 min
